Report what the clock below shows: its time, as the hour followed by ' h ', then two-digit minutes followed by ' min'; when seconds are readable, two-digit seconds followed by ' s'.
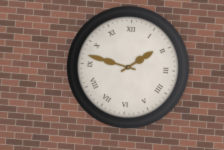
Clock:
1 h 47 min
